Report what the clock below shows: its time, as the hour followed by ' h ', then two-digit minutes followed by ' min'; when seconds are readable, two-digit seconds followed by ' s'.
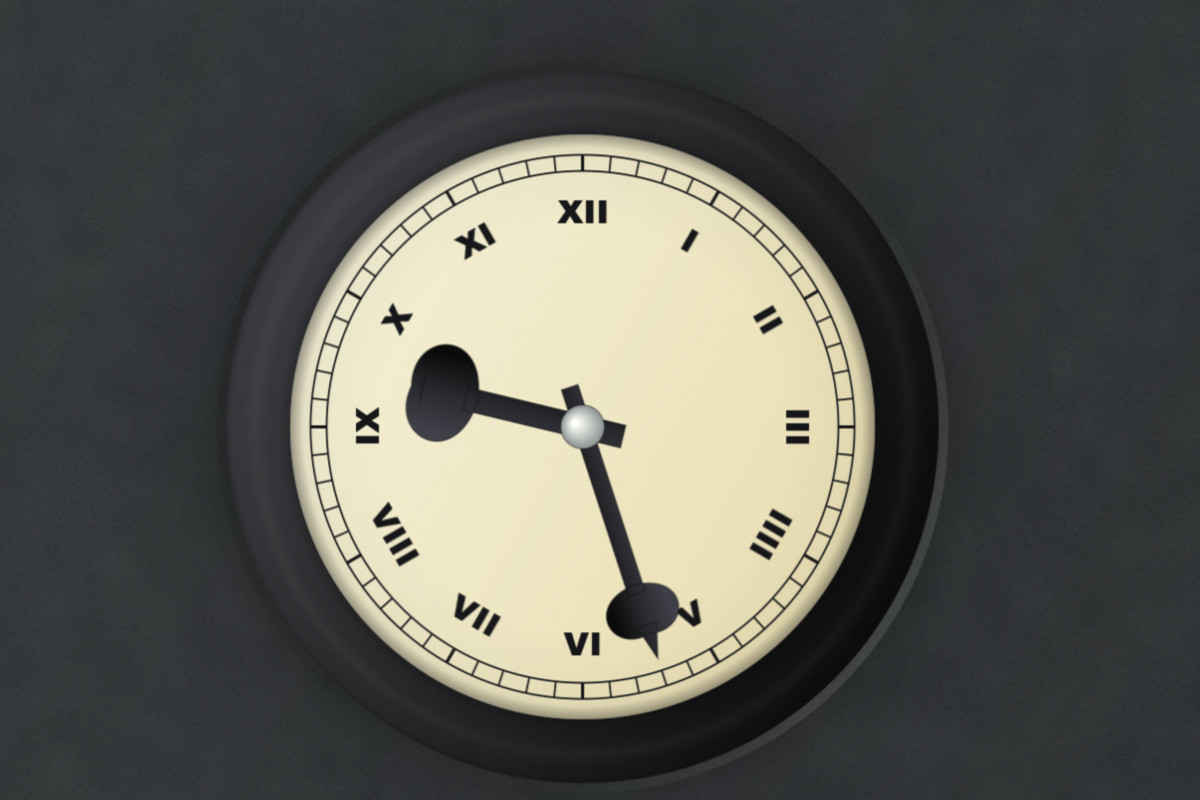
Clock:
9 h 27 min
